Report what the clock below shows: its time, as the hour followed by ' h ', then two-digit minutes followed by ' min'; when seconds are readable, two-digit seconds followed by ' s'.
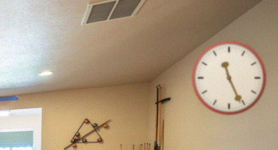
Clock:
11 h 26 min
